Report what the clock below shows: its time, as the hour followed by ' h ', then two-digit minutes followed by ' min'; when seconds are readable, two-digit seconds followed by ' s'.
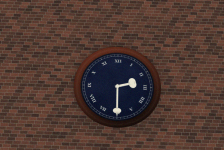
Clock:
2 h 30 min
